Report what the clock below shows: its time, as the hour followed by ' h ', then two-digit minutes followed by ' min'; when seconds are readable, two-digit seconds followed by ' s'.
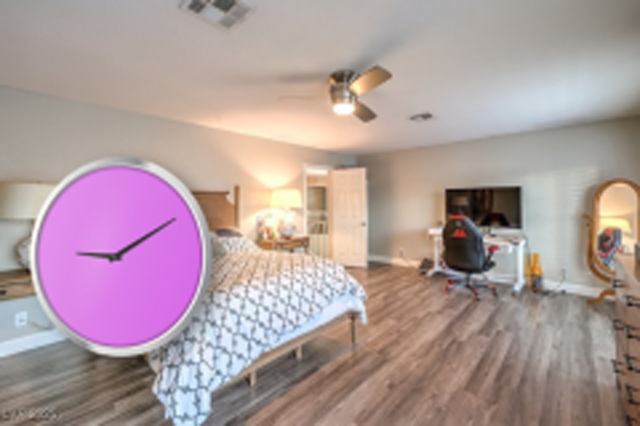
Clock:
9 h 10 min
